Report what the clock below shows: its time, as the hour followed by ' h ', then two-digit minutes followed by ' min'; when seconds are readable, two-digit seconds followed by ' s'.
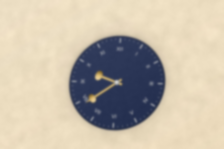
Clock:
9 h 39 min
